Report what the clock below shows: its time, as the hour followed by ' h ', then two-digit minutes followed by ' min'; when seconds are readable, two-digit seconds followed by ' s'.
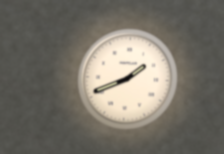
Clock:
1 h 41 min
